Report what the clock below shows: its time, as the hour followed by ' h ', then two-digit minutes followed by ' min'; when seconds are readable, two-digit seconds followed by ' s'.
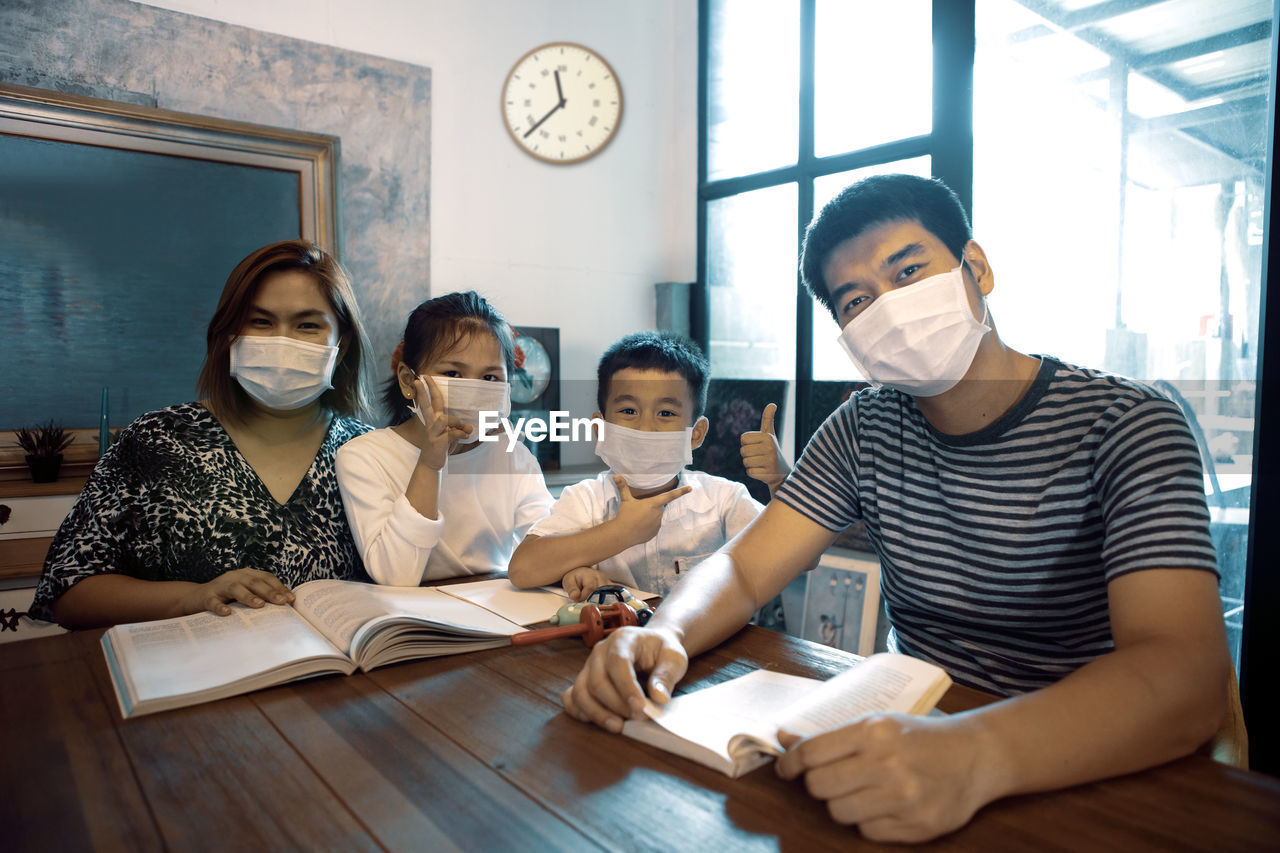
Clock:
11 h 38 min
